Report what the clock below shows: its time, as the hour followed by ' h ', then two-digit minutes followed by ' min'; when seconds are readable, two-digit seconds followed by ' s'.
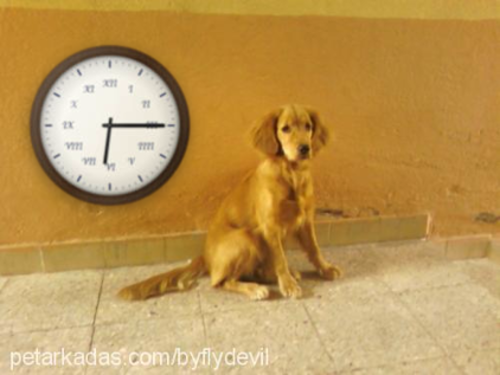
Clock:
6 h 15 min
